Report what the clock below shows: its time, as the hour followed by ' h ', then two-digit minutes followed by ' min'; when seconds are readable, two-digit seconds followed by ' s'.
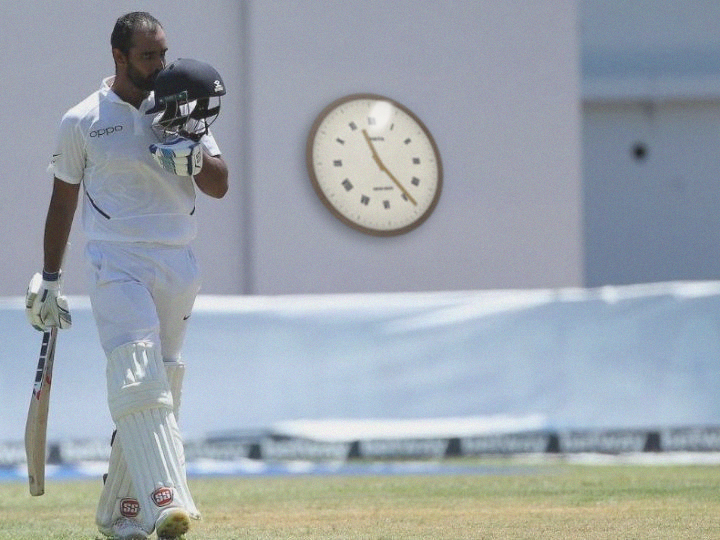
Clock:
11 h 24 min
